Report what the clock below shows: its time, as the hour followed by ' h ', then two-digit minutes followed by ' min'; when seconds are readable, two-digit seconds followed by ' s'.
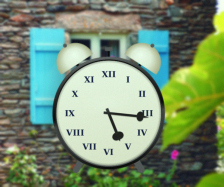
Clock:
5 h 16 min
